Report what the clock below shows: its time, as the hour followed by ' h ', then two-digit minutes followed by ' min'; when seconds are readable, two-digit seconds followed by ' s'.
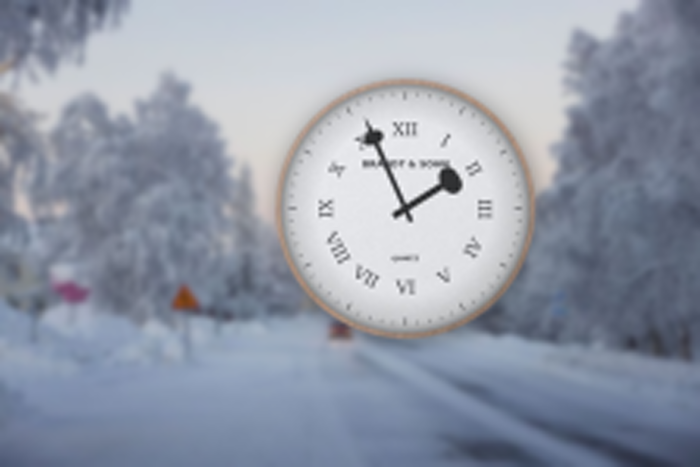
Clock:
1 h 56 min
